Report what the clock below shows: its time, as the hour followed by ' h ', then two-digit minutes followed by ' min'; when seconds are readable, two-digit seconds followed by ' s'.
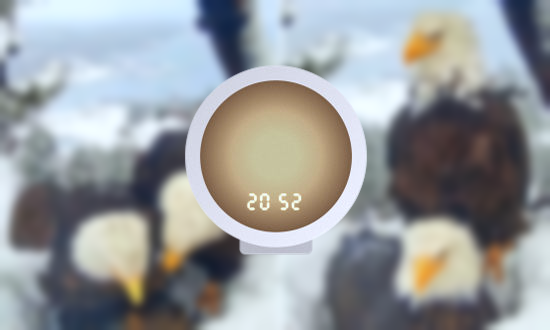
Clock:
20 h 52 min
